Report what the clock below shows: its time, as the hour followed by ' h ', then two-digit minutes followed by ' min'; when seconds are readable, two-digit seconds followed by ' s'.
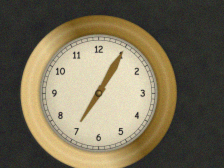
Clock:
7 h 05 min
